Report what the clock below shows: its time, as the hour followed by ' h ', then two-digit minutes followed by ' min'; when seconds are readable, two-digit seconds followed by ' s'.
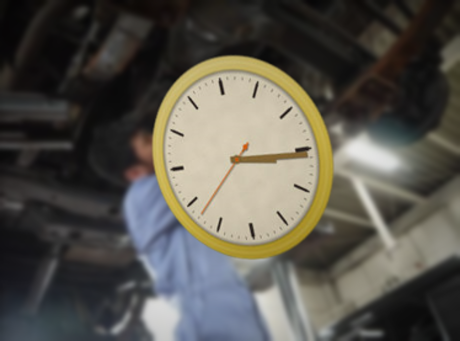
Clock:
3 h 15 min 38 s
